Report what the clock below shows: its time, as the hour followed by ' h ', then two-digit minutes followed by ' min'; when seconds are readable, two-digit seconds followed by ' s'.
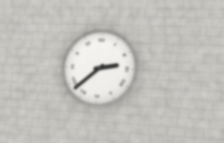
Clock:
2 h 38 min
